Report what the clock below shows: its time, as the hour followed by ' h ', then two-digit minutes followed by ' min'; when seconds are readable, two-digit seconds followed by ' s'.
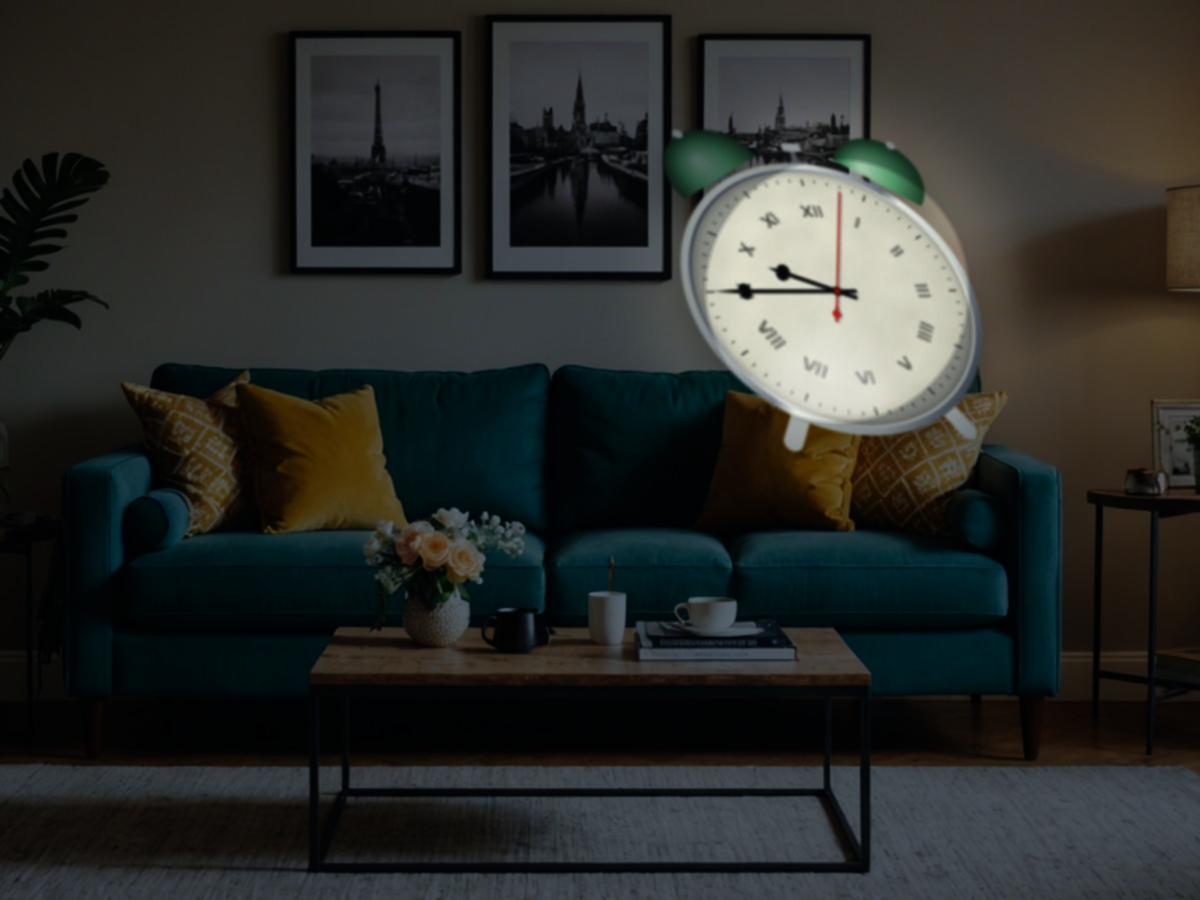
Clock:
9 h 45 min 03 s
